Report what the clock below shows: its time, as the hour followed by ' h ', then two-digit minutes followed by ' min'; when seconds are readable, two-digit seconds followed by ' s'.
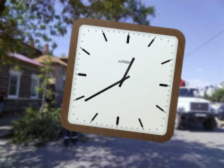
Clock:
12 h 39 min
